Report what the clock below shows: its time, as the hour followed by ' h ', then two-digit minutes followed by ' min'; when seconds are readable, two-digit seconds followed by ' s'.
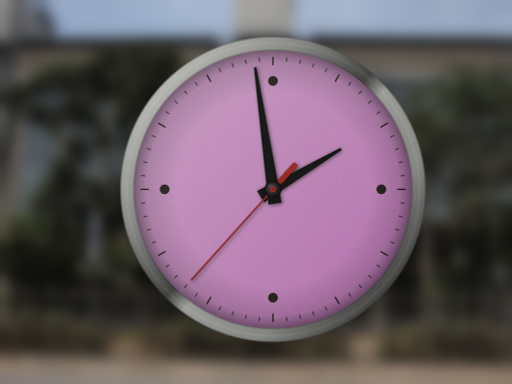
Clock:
1 h 58 min 37 s
